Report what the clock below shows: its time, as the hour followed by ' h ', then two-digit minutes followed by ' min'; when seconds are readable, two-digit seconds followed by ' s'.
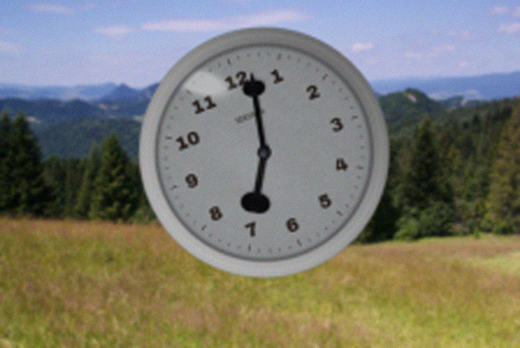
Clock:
7 h 02 min
